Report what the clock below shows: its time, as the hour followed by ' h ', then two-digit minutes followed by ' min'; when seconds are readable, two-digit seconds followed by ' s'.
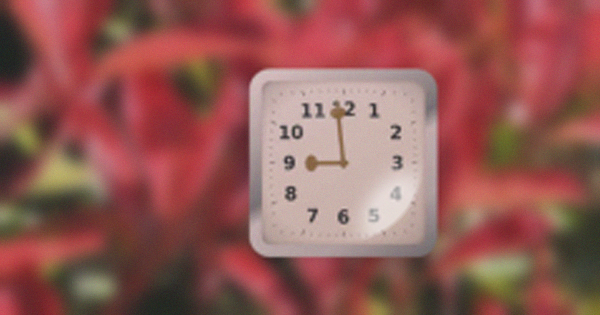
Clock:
8 h 59 min
